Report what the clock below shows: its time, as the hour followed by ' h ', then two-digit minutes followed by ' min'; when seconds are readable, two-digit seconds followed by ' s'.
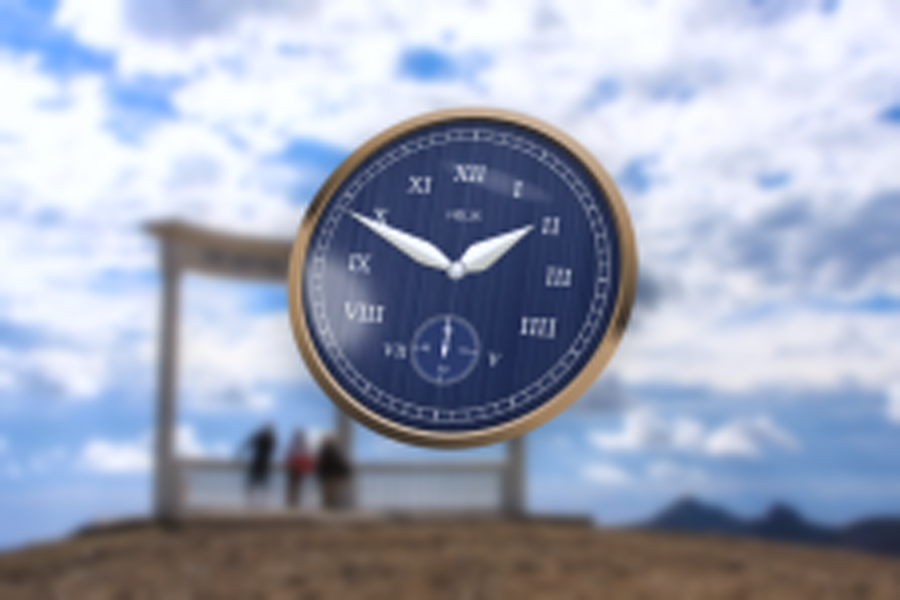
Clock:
1 h 49 min
